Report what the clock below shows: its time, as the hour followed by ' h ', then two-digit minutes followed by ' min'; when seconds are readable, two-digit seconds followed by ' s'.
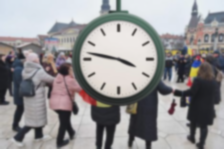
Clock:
3 h 47 min
